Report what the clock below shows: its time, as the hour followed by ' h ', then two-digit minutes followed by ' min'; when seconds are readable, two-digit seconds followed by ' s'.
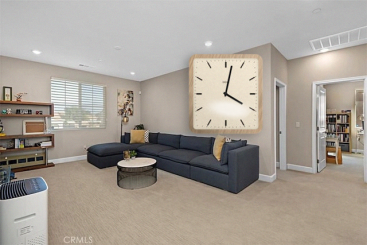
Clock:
4 h 02 min
